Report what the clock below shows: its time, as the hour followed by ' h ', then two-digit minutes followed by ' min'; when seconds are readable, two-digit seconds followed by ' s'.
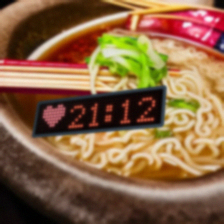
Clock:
21 h 12 min
